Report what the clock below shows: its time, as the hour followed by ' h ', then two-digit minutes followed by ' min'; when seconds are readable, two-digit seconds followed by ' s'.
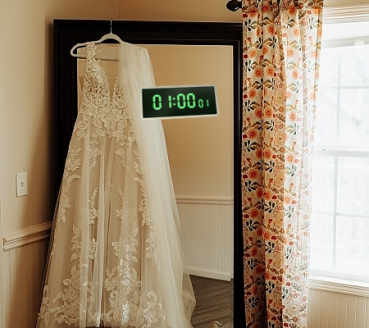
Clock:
1 h 00 min 01 s
